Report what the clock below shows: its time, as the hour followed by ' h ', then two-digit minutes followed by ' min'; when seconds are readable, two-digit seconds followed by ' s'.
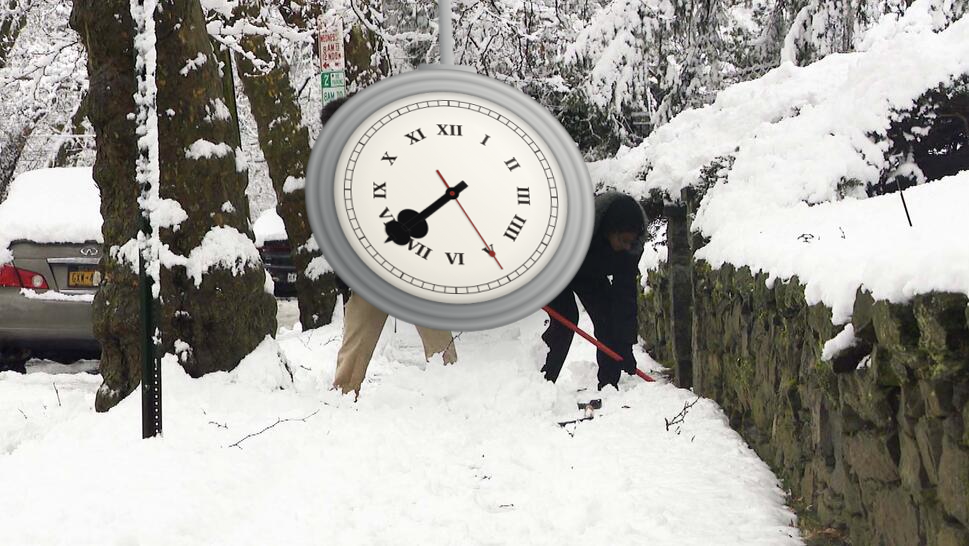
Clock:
7 h 38 min 25 s
